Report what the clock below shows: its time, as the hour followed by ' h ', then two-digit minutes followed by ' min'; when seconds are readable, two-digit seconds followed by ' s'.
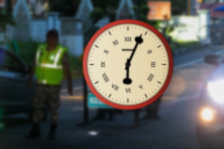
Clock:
6 h 04 min
